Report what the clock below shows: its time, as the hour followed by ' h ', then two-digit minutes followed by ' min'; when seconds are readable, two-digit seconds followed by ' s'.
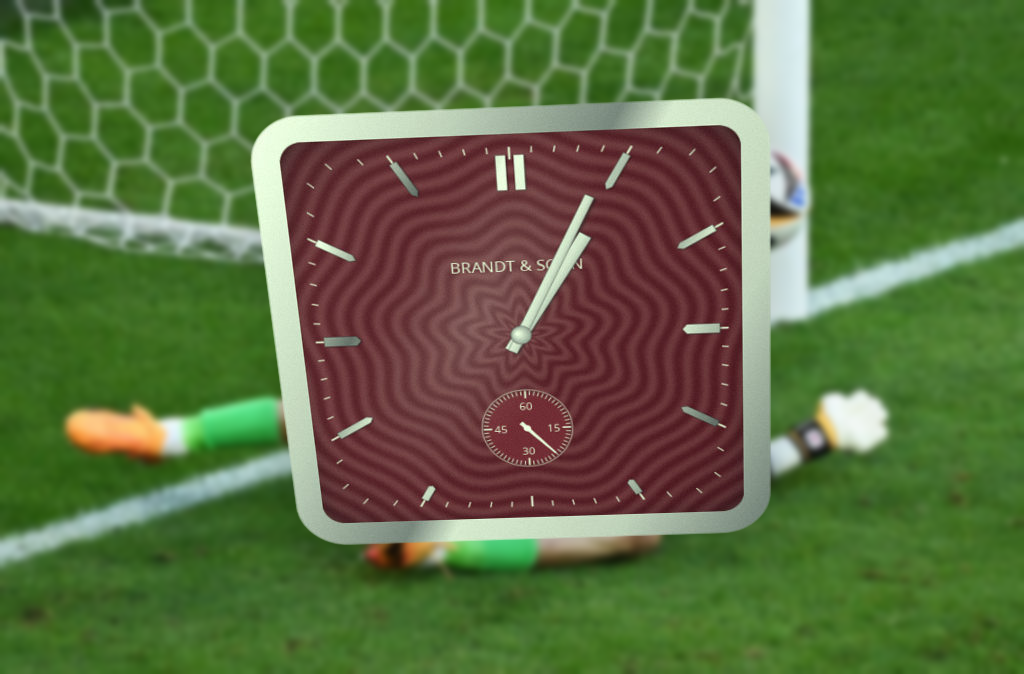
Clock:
1 h 04 min 23 s
